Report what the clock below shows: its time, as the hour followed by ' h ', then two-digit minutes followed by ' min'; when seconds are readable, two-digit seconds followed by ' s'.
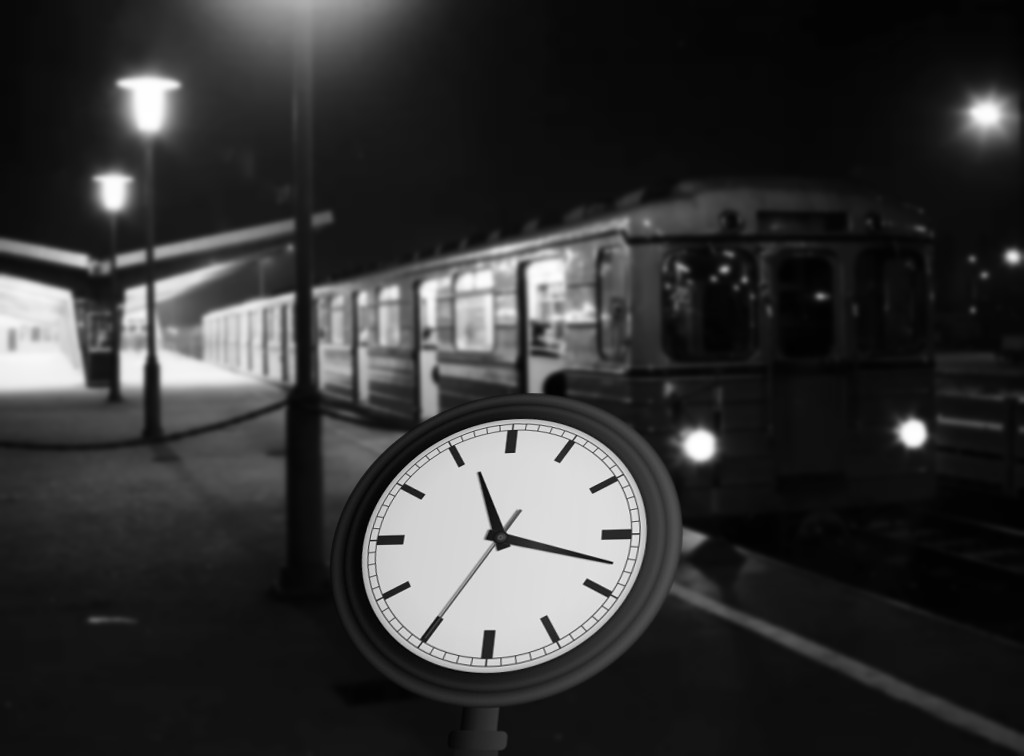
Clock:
11 h 17 min 35 s
